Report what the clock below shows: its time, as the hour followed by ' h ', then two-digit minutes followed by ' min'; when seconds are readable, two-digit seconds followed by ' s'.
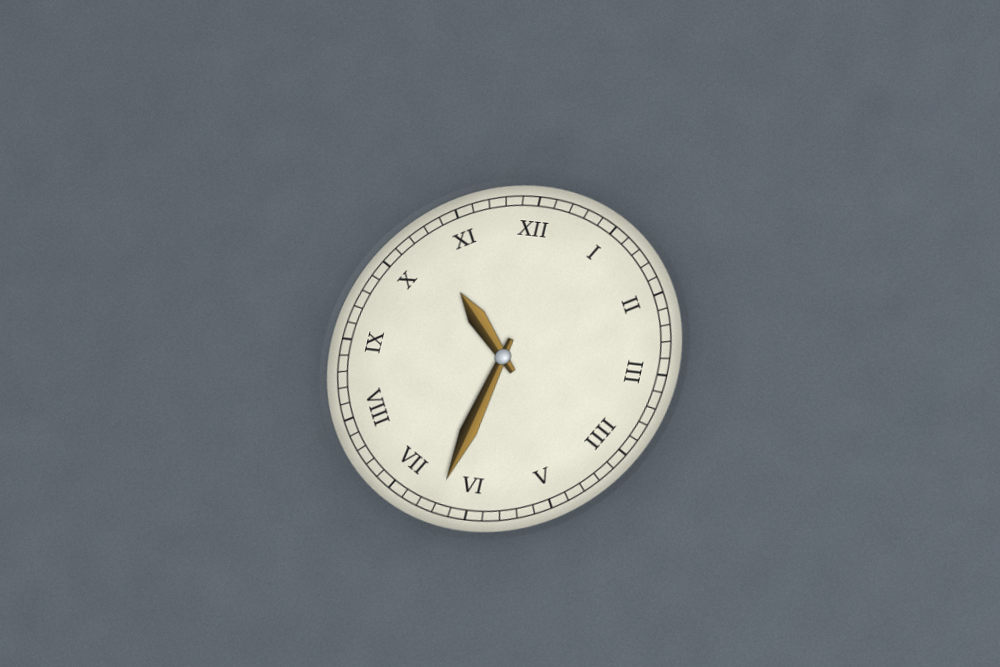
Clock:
10 h 32 min
